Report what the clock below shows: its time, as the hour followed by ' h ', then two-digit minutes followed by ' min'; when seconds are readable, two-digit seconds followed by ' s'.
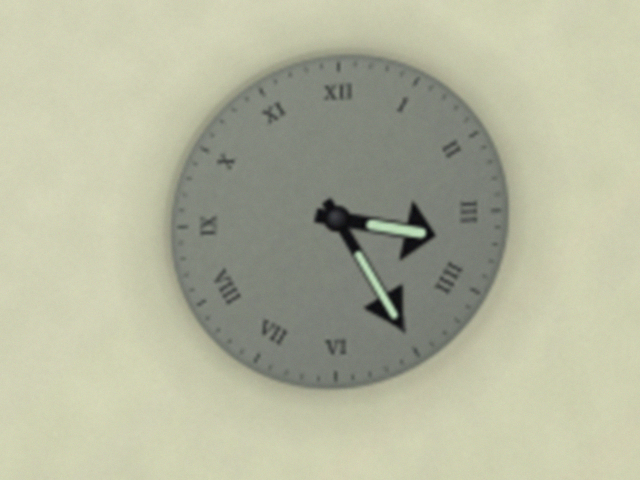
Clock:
3 h 25 min
